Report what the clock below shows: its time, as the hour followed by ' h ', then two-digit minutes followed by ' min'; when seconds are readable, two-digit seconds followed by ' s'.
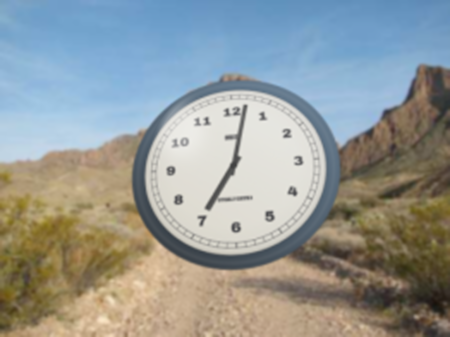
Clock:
7 h 02 min
